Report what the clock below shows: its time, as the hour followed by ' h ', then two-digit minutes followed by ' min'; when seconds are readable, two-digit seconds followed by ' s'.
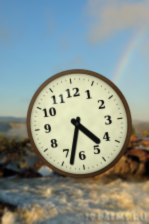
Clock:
4 h 33 min
